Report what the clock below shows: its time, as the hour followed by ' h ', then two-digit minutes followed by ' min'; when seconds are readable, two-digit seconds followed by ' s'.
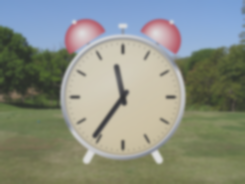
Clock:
11 h 36 min
